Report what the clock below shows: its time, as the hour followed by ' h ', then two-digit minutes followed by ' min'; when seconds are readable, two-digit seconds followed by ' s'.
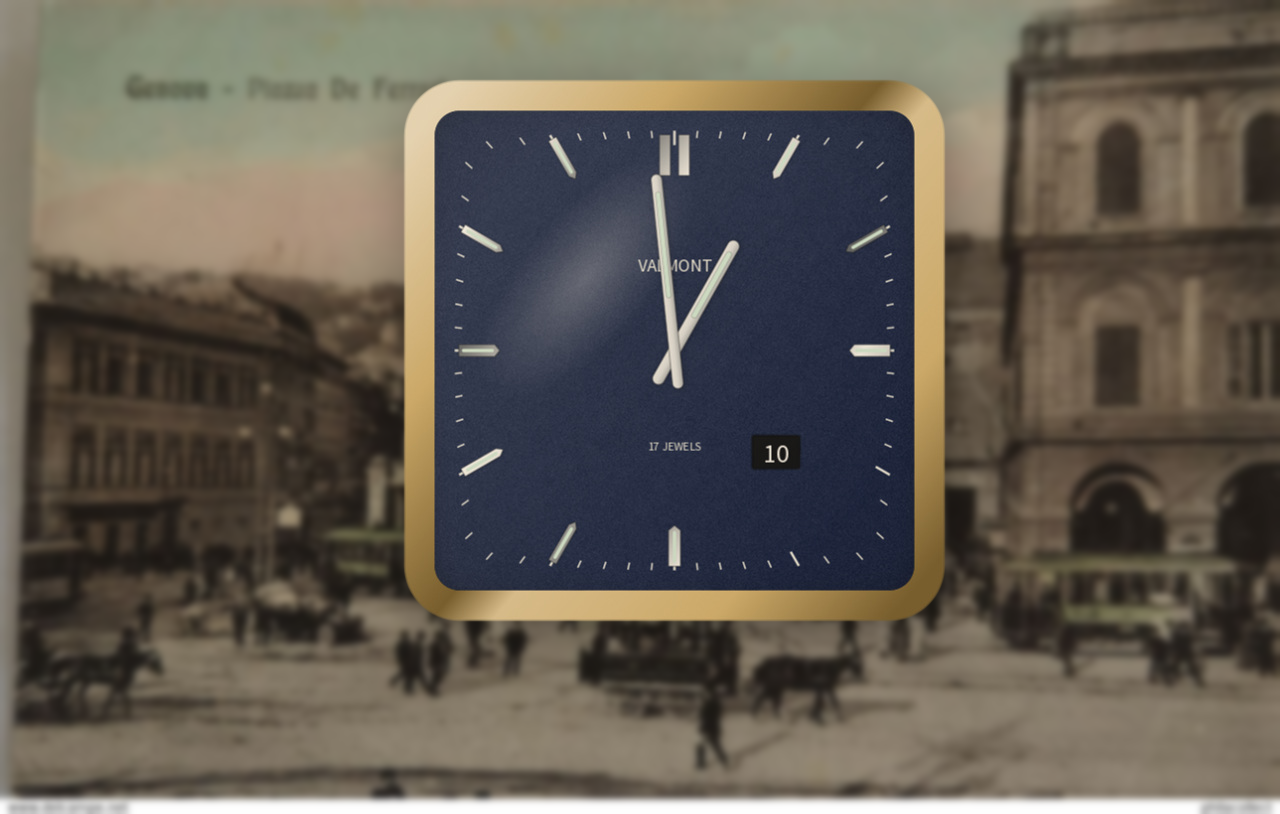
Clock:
12 h 59 min
